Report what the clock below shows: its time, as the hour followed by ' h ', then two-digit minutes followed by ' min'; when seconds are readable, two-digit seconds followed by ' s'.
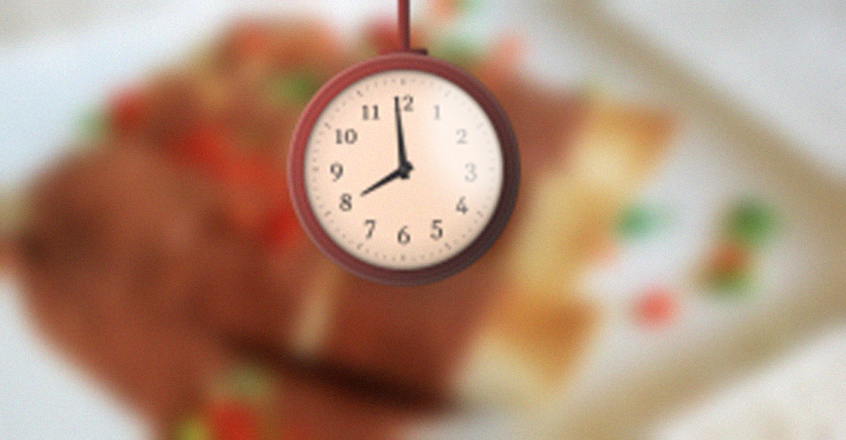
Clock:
7 h 59 min
